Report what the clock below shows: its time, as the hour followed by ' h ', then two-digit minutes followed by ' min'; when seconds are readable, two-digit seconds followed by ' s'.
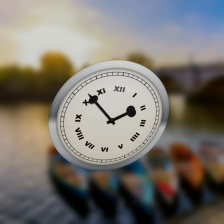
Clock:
1 h 52 min
